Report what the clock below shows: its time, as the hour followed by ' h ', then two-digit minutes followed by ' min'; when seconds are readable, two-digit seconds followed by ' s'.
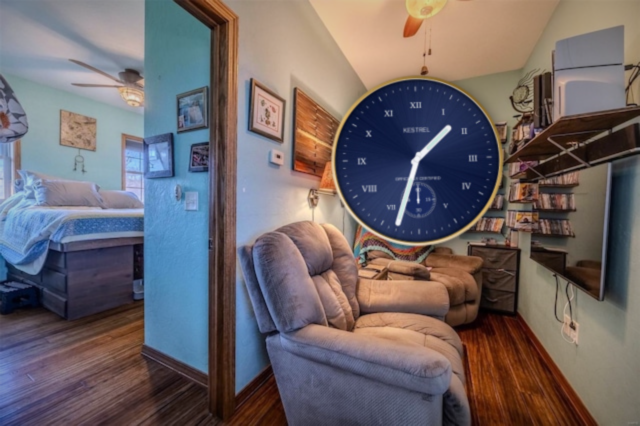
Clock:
1 h 33 min
